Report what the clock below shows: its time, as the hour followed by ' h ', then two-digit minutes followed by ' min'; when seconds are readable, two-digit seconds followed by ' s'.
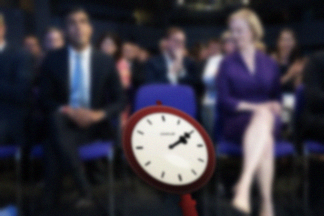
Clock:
2 h 10 min
